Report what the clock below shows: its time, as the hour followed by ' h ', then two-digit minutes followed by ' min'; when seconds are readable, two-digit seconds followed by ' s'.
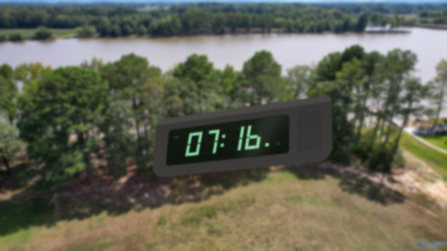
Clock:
7 h 16 min
